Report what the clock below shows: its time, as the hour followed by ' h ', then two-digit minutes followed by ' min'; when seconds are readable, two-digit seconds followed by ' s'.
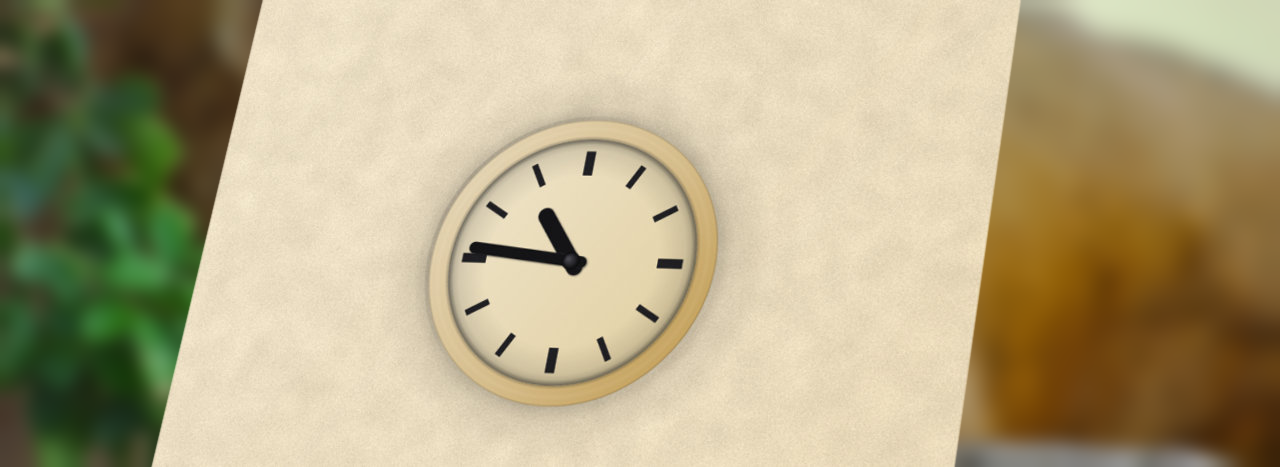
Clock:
10 h 46 min
